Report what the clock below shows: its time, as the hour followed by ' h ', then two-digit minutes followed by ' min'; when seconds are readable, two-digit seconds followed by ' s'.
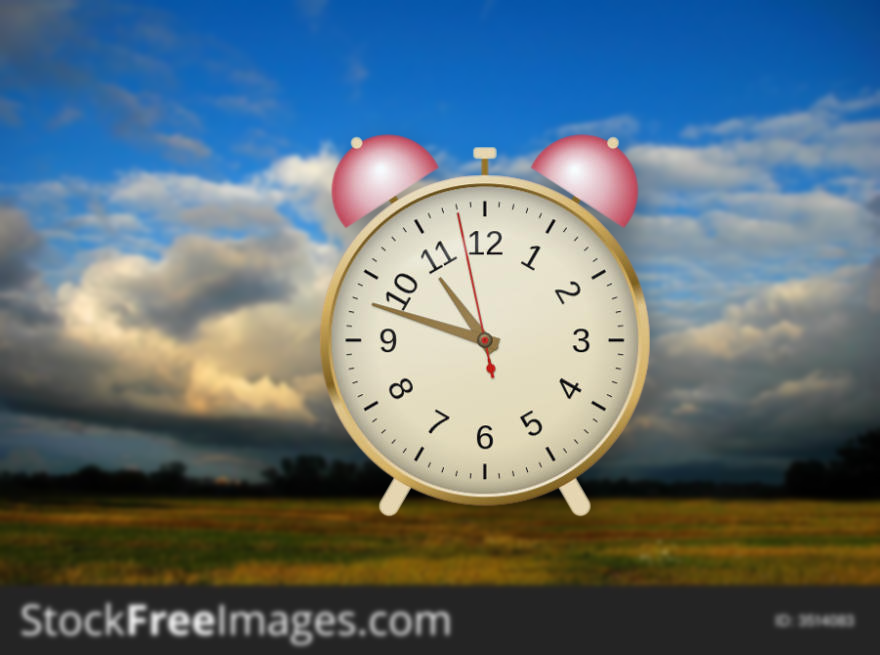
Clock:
10 h 47 min 58 s
